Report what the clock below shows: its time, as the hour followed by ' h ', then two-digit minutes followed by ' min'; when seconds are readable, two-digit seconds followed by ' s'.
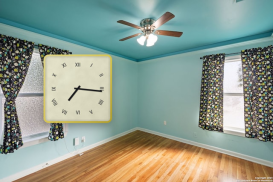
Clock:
7 h 16 min
